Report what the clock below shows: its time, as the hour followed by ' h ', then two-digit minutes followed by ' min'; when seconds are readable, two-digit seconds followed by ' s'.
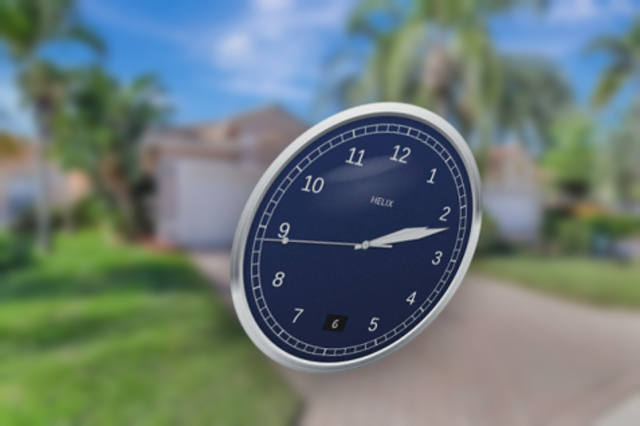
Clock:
2 h 11 min 44 s
